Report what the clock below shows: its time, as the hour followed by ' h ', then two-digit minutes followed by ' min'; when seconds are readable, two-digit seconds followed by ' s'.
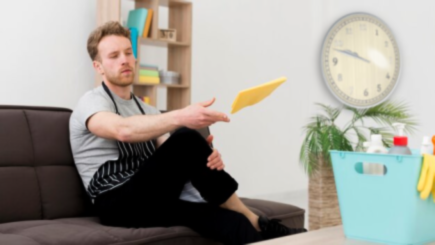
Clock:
9 h 48 min
